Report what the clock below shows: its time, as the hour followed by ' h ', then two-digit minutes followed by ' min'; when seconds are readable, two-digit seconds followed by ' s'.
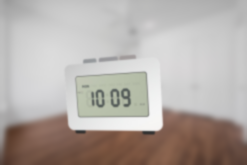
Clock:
10 h 09 min
